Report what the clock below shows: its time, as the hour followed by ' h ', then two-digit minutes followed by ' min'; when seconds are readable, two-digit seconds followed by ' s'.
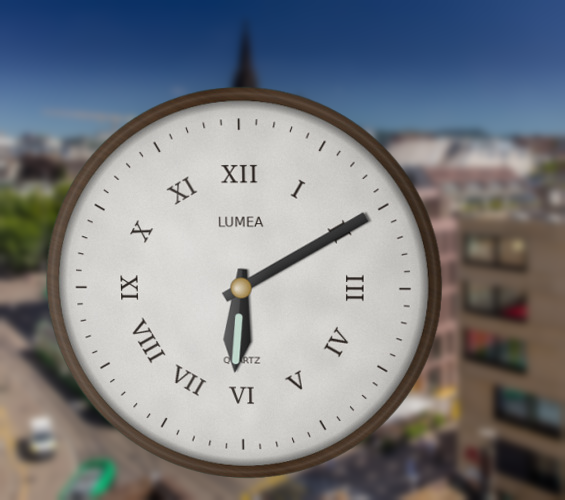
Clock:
6 h 10 min
